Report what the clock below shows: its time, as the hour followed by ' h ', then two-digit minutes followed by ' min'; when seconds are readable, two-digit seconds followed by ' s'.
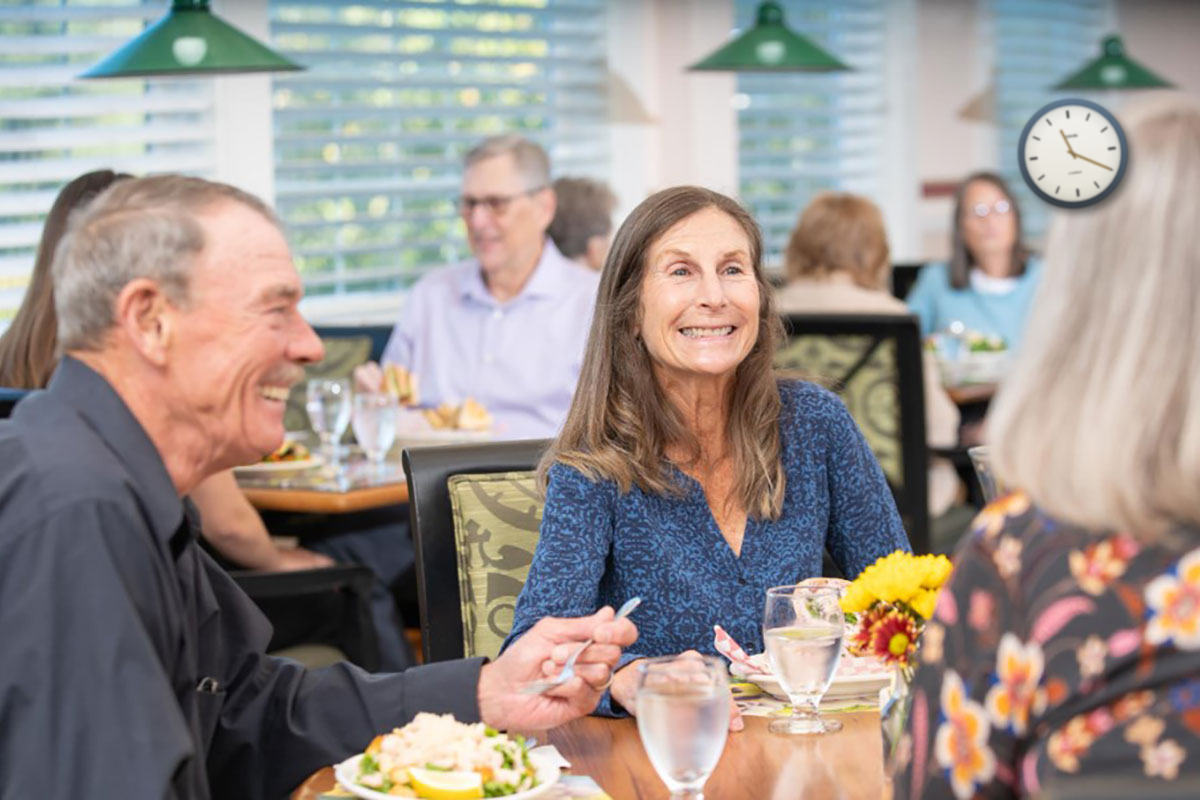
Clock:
11 h 20 min
